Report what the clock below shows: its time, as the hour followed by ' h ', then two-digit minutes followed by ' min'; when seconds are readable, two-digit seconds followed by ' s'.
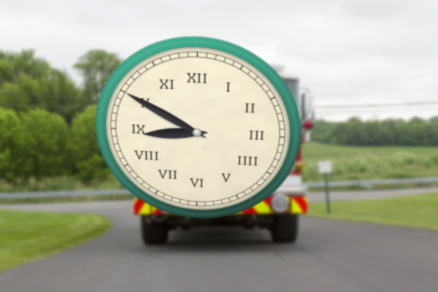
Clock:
8 h 50 min
